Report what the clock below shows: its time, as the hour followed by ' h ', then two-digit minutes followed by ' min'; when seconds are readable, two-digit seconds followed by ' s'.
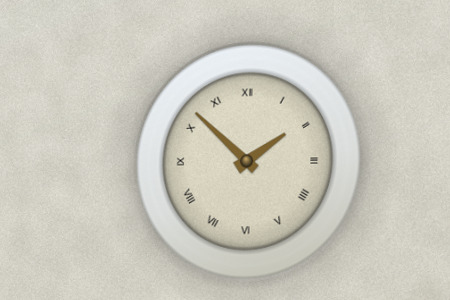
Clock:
1 h 52 min
